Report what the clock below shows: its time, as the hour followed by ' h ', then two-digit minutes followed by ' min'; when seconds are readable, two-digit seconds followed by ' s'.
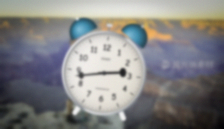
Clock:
2 h 43 min
